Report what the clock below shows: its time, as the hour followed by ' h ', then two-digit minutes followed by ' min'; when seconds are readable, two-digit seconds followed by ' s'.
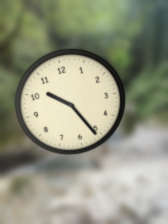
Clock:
10 h 26 min
